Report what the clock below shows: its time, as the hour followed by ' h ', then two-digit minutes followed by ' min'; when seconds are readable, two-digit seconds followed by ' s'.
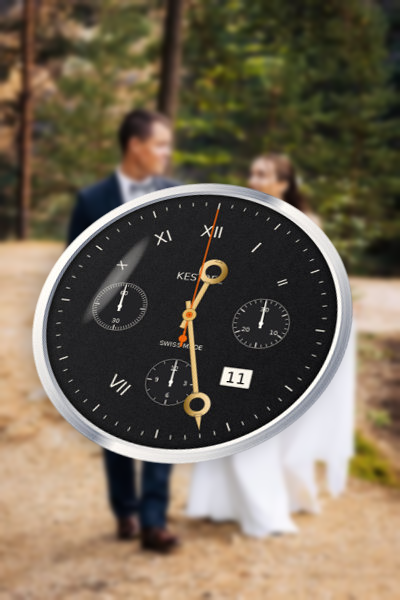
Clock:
12 h 27 min
